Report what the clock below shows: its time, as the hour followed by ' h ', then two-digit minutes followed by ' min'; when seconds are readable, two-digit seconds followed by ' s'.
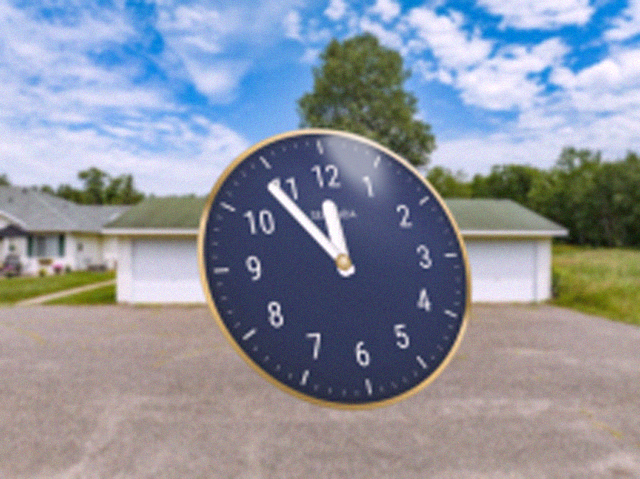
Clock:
11 h 54 min
